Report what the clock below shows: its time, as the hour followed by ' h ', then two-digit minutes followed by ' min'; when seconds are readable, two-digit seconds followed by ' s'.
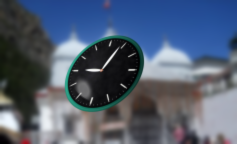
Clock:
9 h 04 min
